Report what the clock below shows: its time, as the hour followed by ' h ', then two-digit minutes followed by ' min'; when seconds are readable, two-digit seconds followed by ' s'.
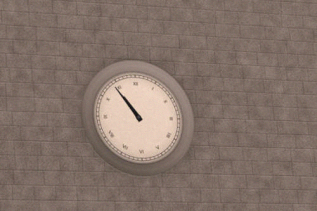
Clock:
10 h 54 min
